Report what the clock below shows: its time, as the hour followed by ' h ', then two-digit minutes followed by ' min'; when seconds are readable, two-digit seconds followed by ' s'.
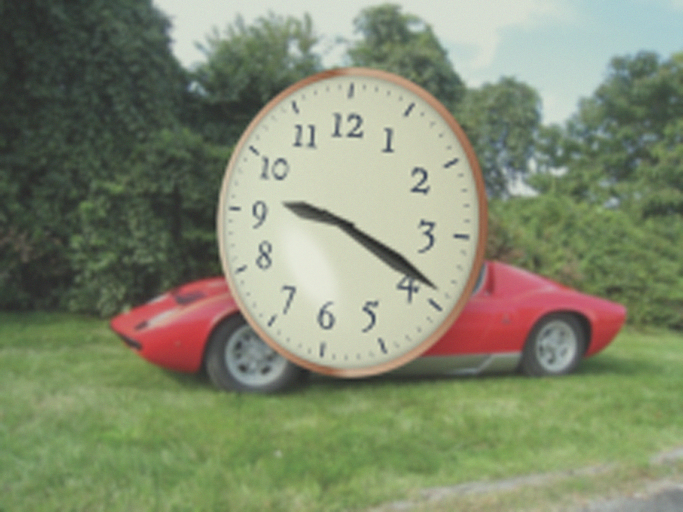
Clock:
9 h 19 min
